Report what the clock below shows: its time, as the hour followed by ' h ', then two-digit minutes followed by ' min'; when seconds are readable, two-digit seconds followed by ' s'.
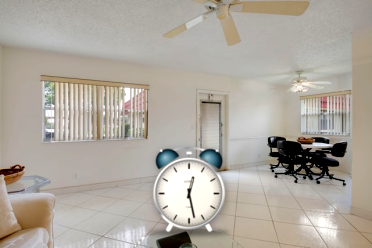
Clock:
12 h 28 min
